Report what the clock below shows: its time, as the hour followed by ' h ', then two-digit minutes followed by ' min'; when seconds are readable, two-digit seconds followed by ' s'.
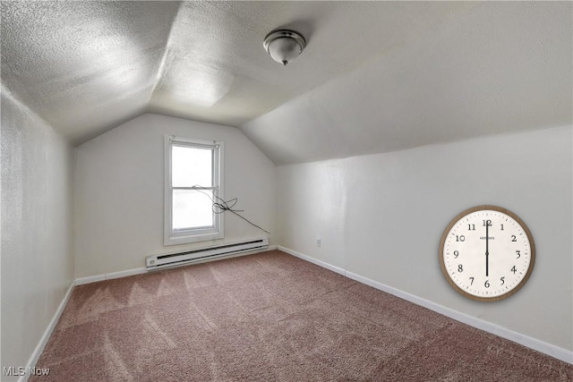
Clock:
6 h 00 min
